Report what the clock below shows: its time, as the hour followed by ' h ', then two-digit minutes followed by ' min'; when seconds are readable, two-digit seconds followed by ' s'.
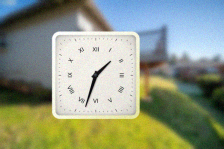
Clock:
1 h 33 min
